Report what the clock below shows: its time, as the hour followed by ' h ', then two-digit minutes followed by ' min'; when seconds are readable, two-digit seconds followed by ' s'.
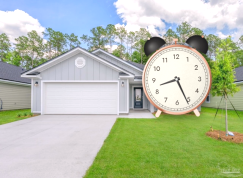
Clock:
8 h 26 min
